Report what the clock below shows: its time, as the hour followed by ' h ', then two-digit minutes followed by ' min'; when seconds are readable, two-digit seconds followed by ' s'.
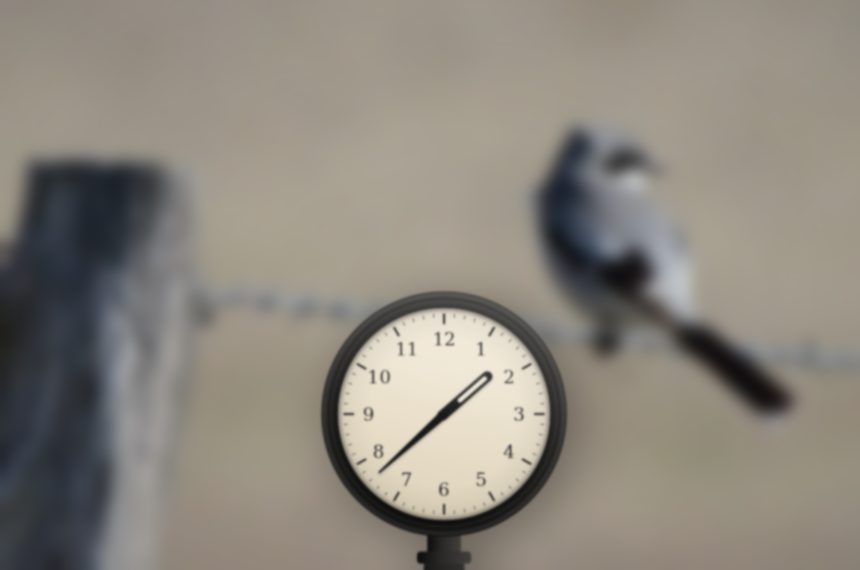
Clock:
1 h 38 min
